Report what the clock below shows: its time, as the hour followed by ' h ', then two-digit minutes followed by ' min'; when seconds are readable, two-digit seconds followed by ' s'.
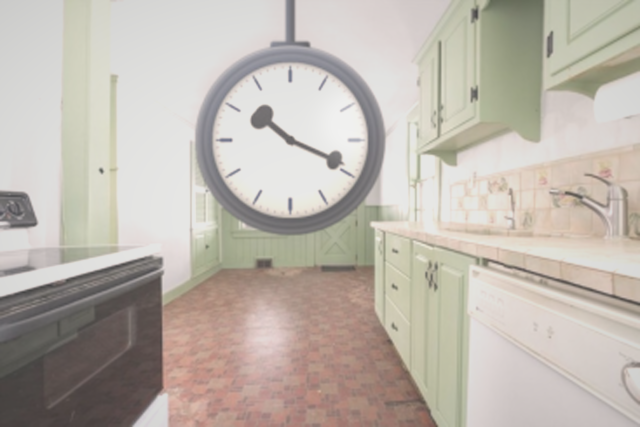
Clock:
10 h 19 min
